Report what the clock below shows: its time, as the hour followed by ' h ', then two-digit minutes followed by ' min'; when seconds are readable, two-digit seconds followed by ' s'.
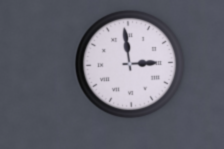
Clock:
2 h 59 min
